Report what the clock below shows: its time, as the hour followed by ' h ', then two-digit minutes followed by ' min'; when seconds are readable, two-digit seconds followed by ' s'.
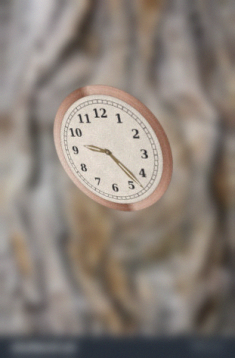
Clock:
9 h 23 min
